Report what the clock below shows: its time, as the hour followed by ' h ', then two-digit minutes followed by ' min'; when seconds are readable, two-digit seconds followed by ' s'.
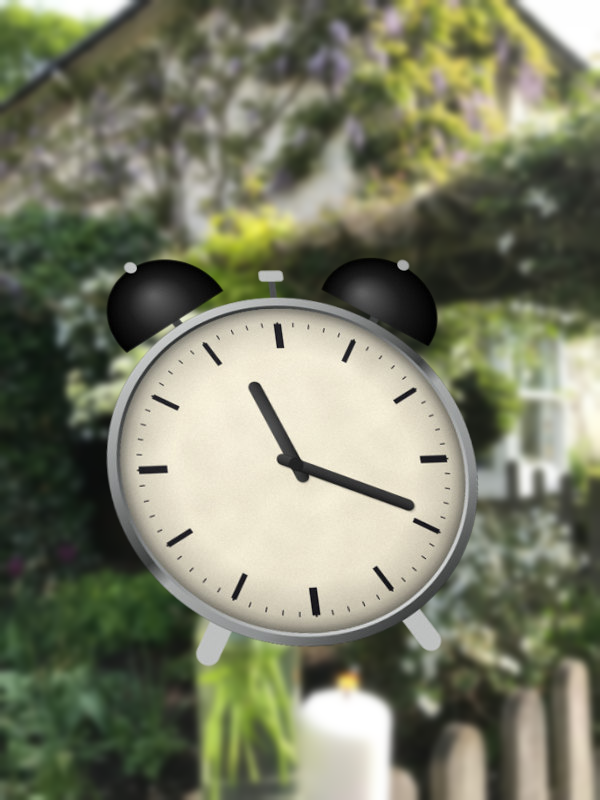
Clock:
11 h 19 min
